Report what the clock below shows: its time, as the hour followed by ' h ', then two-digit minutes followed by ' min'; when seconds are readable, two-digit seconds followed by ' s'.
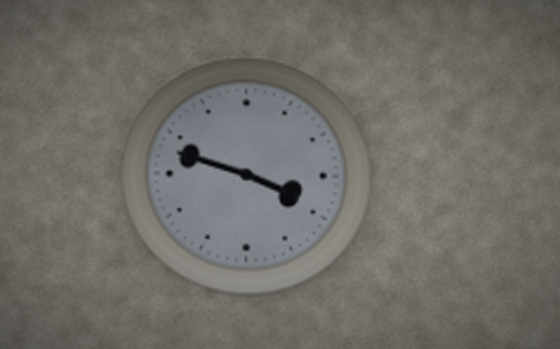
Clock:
3 h 48 min
